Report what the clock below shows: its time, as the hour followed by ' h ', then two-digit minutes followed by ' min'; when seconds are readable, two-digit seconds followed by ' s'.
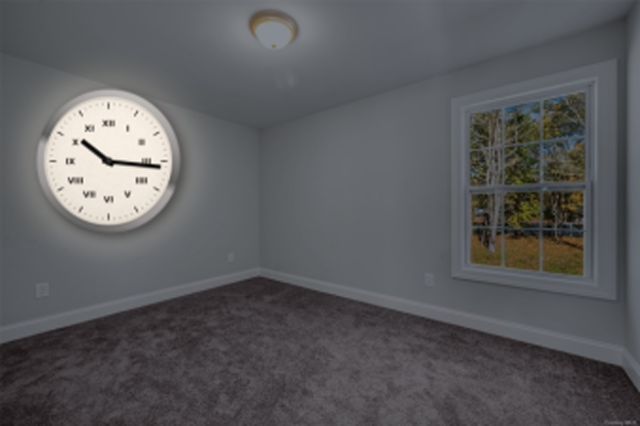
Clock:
10 h 16 min
